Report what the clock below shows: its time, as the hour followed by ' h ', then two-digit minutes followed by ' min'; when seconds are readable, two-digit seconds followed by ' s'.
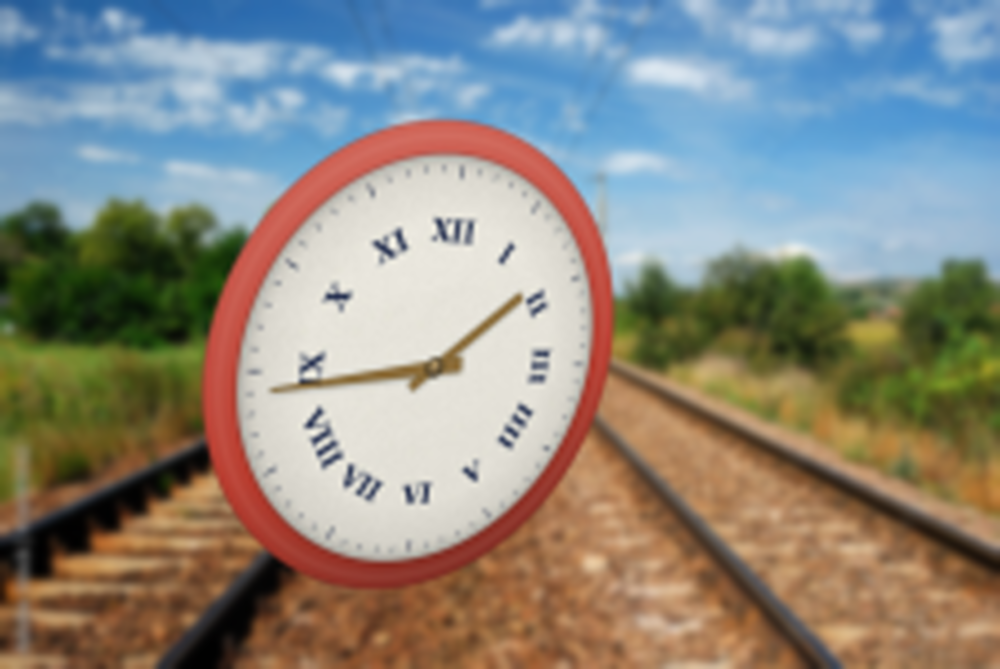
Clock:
1 h 44 min
